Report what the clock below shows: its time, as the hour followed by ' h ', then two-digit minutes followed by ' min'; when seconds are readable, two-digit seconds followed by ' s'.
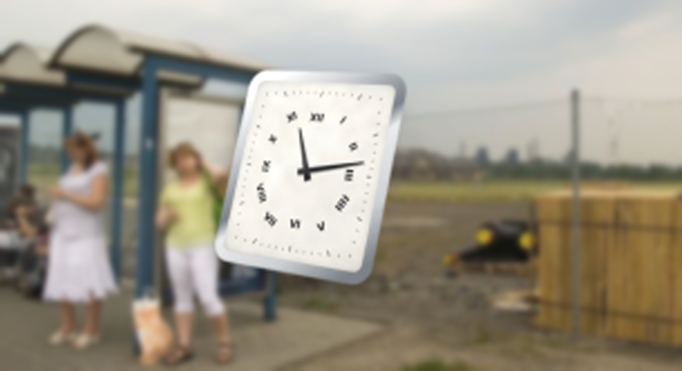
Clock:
11 h 13 min
